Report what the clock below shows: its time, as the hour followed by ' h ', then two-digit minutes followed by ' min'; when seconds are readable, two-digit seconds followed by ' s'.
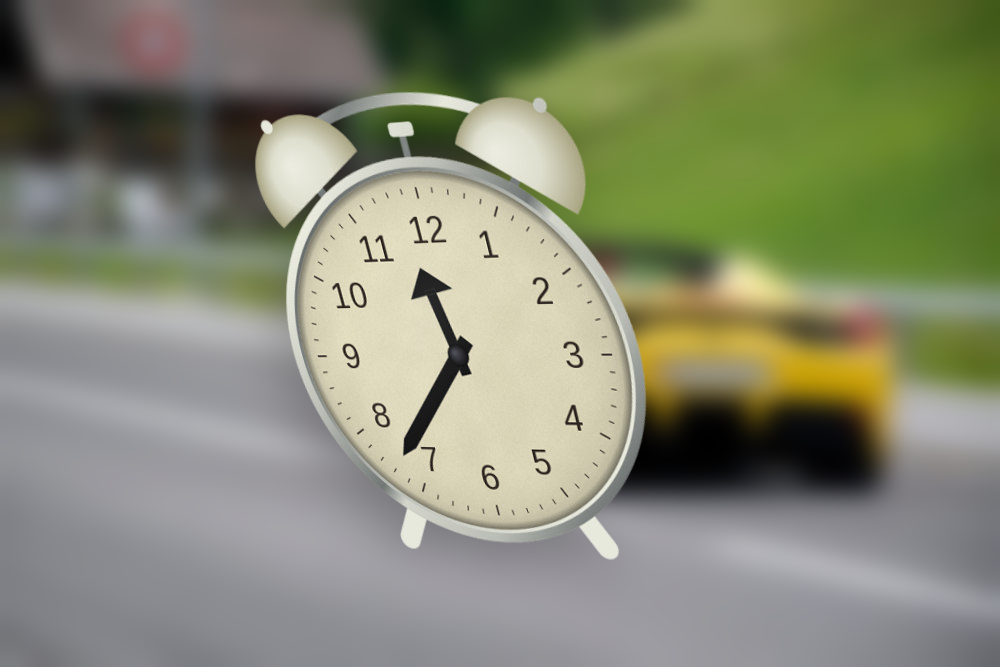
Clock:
11 h 37 min
